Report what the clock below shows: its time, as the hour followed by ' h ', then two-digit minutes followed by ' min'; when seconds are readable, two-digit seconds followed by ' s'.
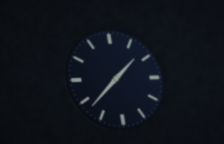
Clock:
1 h 38 min
